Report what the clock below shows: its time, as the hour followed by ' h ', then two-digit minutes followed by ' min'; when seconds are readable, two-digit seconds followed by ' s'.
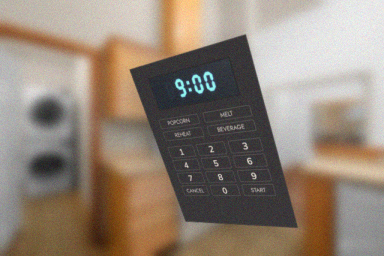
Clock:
9 h 00 min
